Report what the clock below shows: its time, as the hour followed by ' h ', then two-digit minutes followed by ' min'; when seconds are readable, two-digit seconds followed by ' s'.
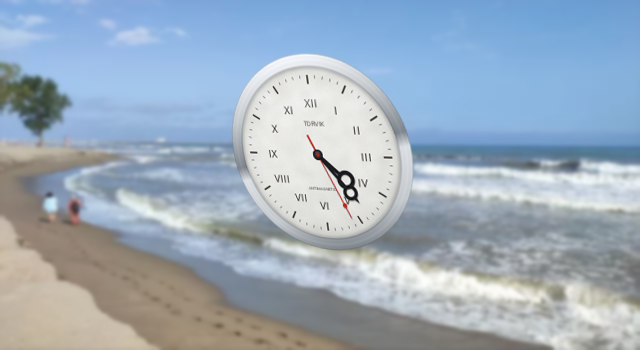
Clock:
4 h 23 min 26 s
